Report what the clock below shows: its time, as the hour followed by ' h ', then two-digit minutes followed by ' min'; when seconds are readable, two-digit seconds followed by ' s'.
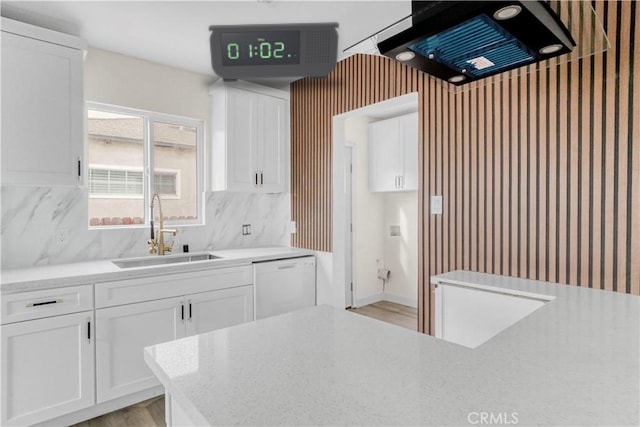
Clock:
1 h 02 min
